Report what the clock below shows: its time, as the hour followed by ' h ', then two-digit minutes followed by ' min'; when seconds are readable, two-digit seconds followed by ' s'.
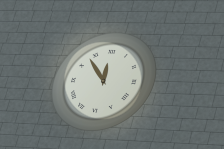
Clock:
11 h 53 min
